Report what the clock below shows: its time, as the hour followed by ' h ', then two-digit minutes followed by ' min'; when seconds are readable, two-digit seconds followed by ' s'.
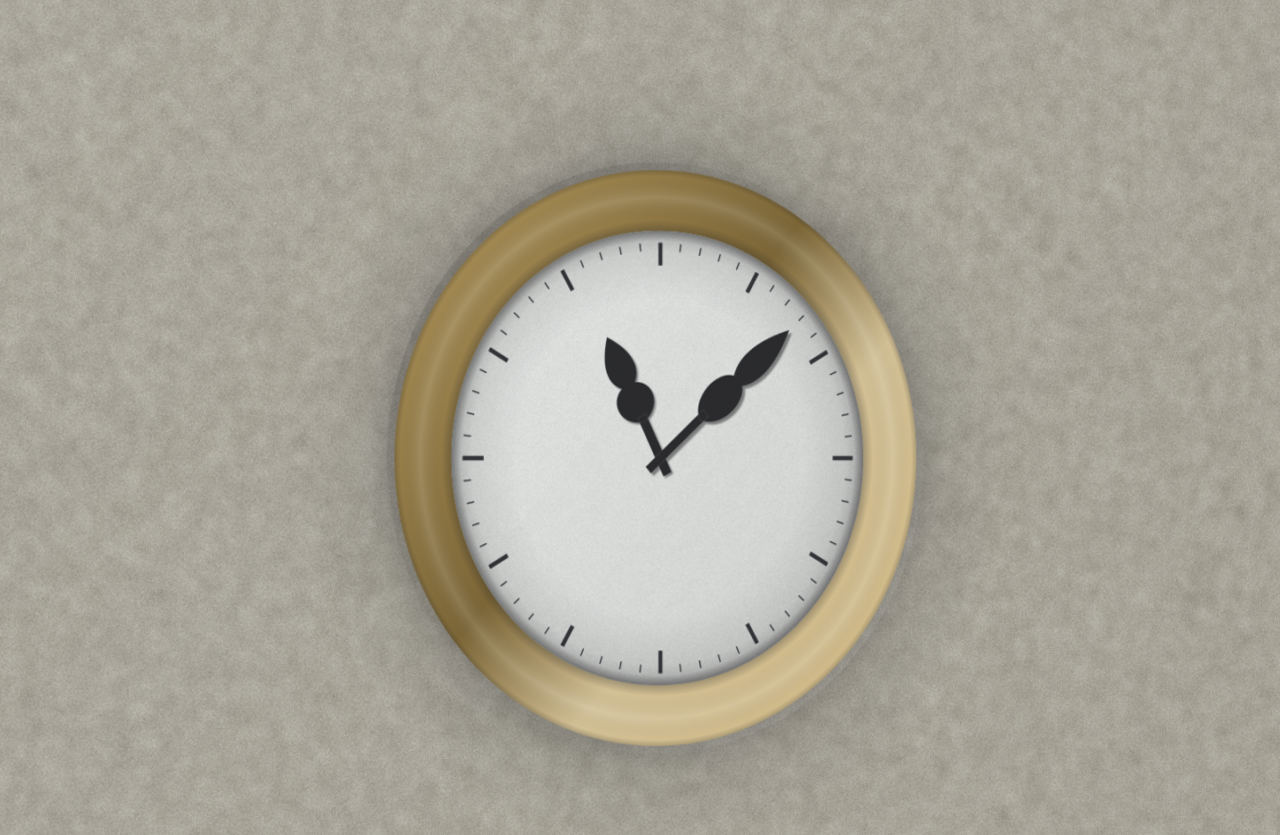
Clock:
11 h 08 min
